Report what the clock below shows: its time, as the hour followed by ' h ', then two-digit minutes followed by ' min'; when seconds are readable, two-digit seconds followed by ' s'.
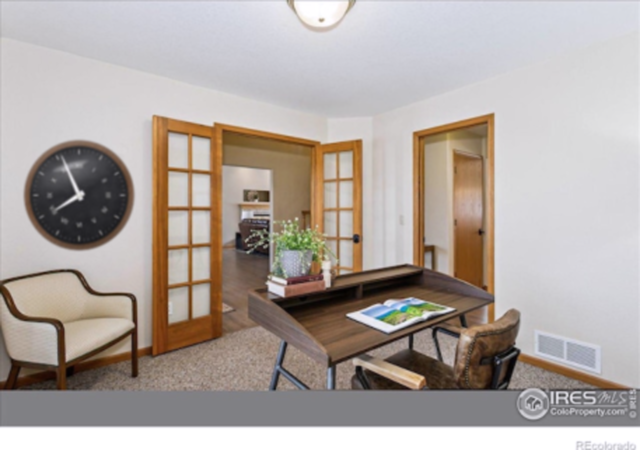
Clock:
7 h 56 min
